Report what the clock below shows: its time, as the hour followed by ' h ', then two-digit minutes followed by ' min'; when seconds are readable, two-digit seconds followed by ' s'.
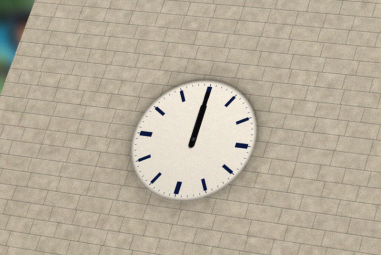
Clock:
12 h 00 min
